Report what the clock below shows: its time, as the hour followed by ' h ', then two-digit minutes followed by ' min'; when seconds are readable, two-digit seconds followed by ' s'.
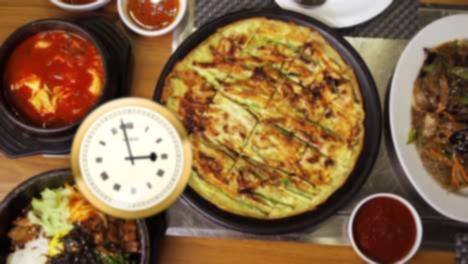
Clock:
2 h 58 min
